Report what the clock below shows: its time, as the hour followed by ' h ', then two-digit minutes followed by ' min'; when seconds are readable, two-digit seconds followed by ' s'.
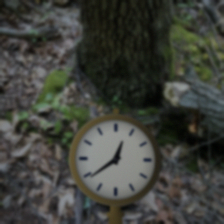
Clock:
12 h 39 min
